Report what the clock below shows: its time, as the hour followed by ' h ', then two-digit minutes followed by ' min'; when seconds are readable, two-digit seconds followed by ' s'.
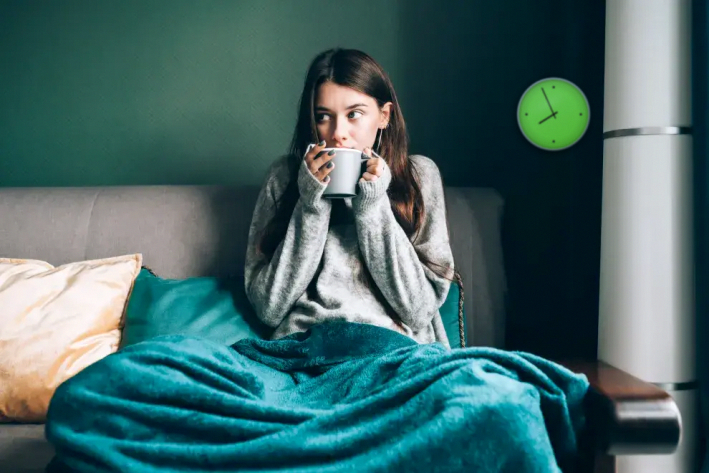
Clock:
7 h 56 min
